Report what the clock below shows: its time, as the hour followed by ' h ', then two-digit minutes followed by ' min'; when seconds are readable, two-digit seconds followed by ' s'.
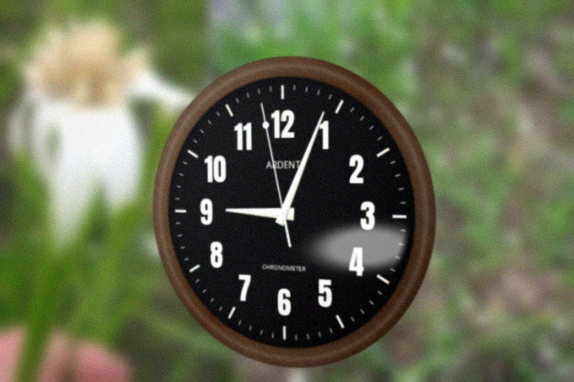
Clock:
9 h 03 min 58 s
